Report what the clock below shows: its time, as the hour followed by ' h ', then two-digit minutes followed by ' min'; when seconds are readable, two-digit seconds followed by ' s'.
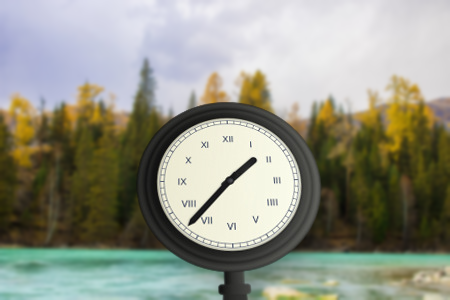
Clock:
1 h 37 min
